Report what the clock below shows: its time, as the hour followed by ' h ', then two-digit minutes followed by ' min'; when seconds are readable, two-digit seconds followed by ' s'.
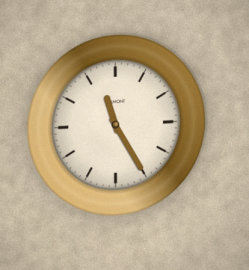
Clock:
11 h 25 min
